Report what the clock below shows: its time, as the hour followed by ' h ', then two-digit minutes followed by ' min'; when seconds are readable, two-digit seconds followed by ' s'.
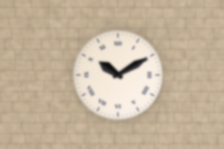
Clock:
10 h 10 min
